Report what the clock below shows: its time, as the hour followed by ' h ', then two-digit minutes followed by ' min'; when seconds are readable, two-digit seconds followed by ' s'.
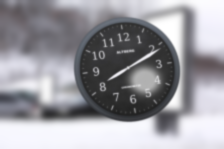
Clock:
8 h 11 min
